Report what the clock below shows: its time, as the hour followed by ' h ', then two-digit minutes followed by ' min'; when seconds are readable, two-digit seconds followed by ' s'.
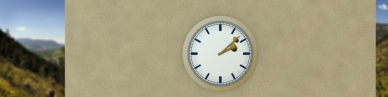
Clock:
2 h 08 min
